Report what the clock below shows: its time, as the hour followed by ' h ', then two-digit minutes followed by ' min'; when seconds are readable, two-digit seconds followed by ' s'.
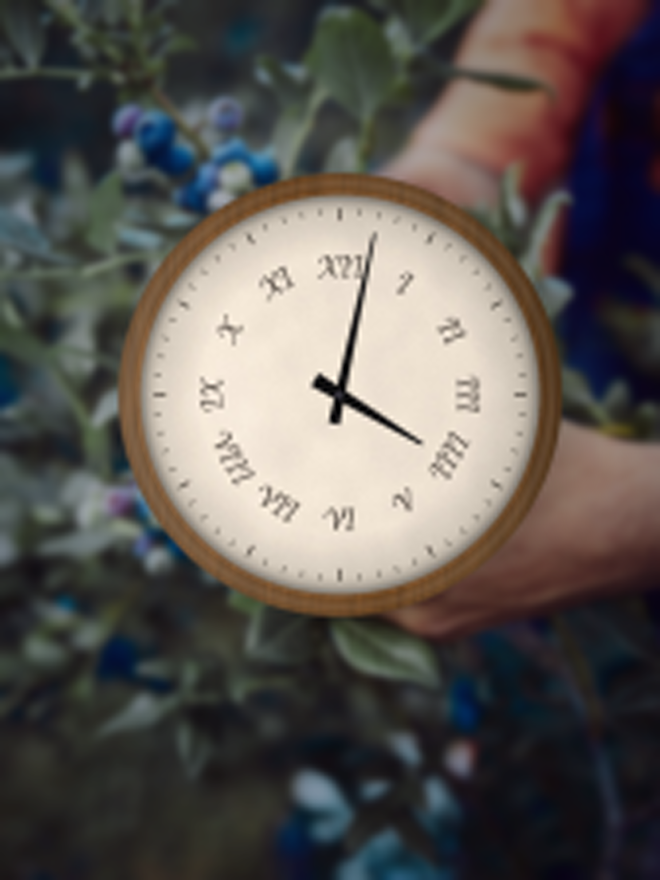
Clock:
4 h 02 min
